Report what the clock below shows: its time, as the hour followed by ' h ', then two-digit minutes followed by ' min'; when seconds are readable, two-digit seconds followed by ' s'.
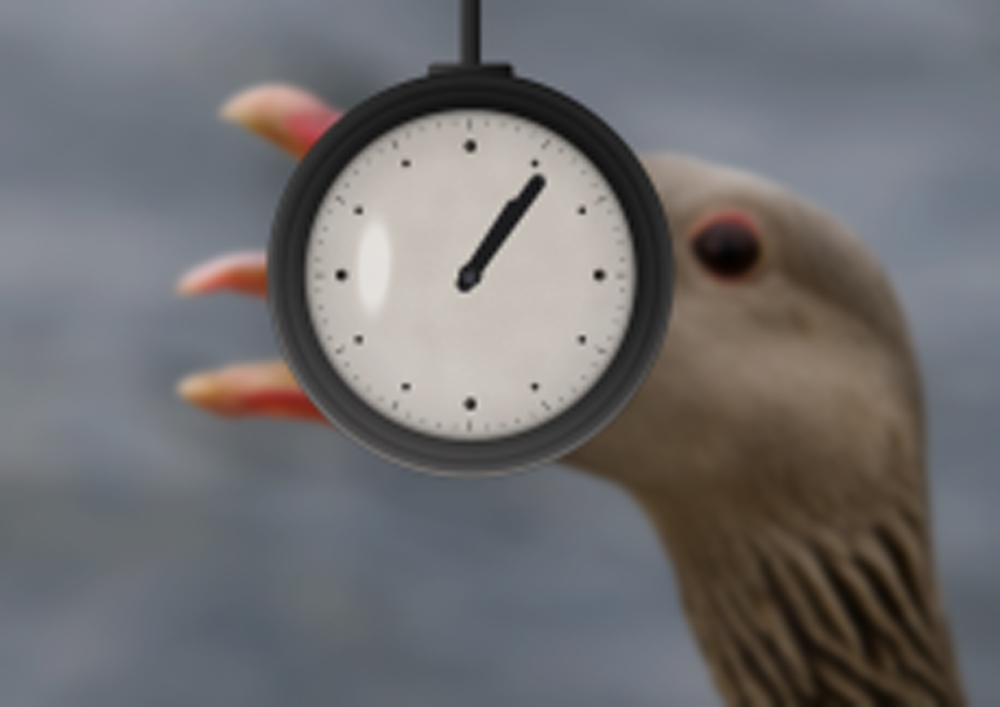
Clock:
1 h 06 min
